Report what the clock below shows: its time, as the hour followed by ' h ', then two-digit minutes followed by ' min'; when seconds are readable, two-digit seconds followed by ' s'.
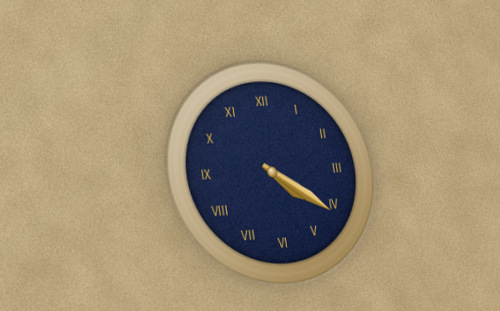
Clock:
4 h 21 min
